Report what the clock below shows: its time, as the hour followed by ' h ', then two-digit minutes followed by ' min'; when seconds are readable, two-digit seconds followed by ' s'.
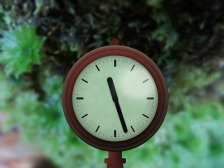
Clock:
11 h 27 min
